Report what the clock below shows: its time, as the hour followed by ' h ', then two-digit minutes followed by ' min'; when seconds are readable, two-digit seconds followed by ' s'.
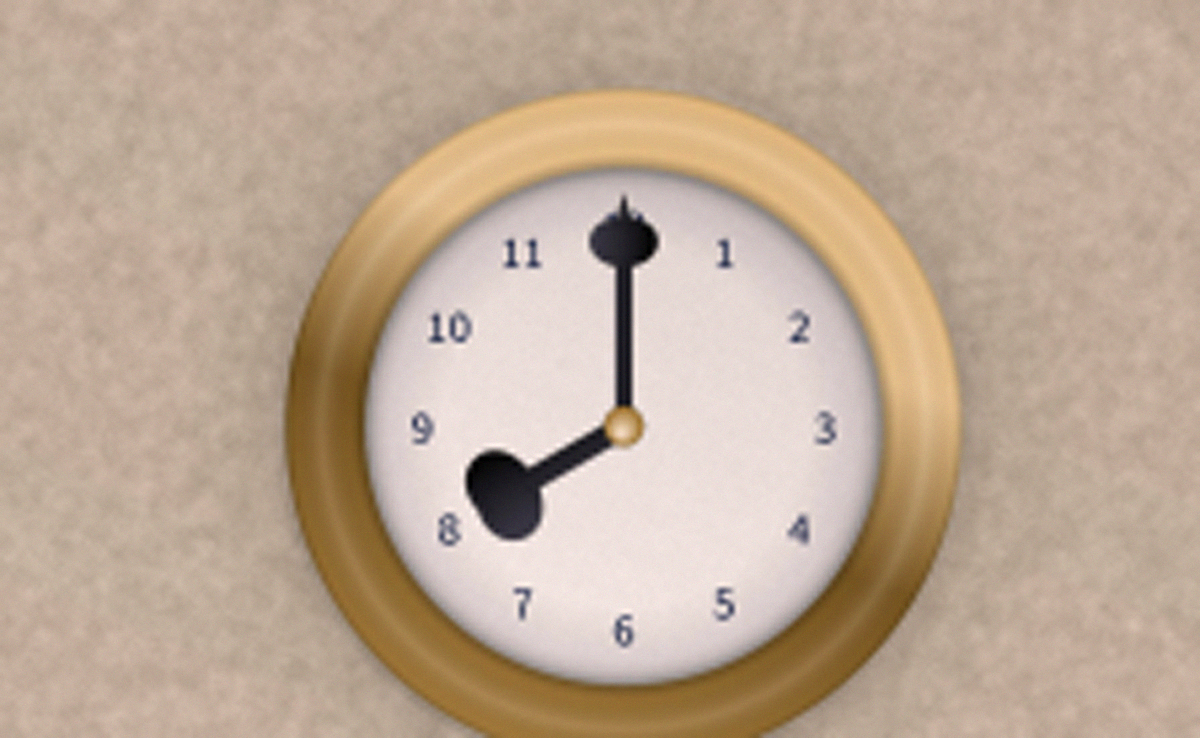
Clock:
8 h 00 min
